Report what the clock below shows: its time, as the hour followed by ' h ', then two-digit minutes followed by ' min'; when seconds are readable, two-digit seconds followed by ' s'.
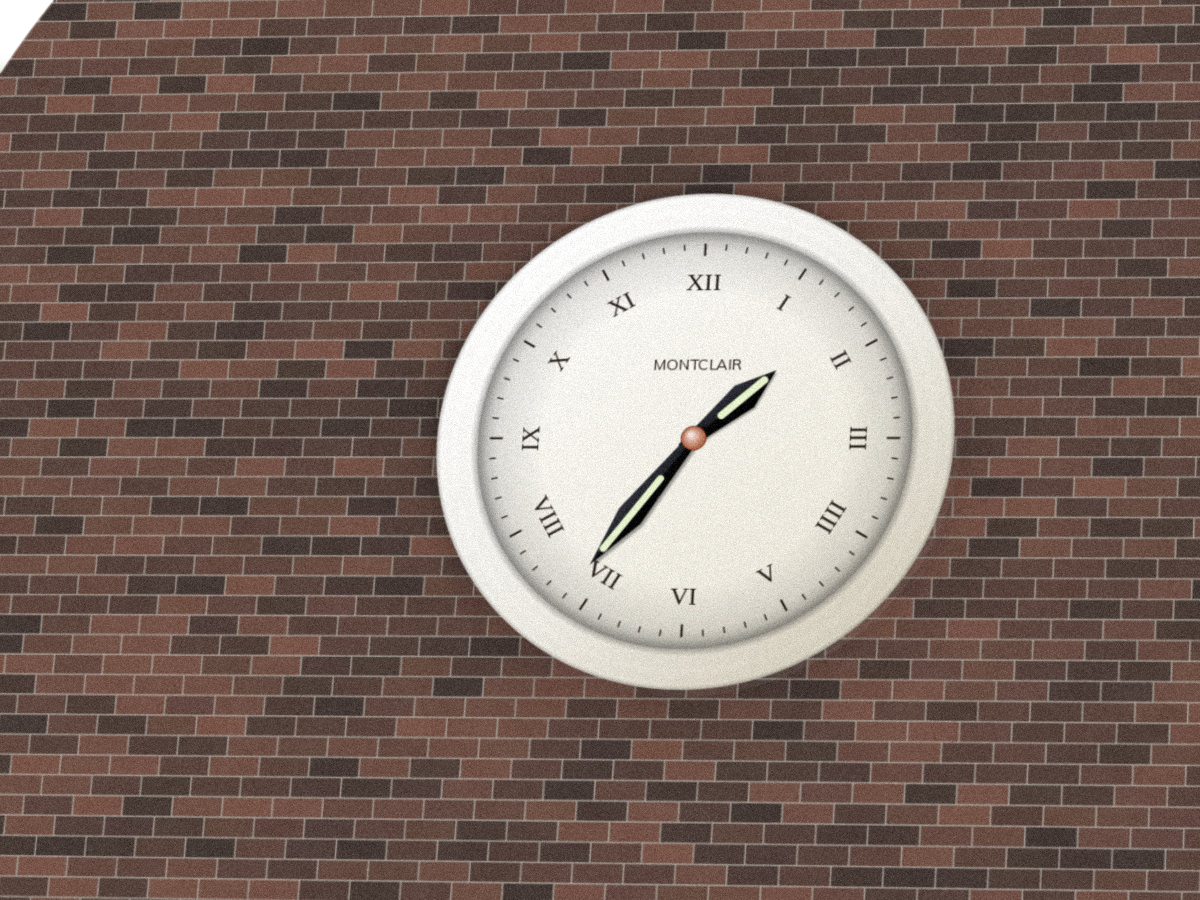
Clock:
1 h 36 min
